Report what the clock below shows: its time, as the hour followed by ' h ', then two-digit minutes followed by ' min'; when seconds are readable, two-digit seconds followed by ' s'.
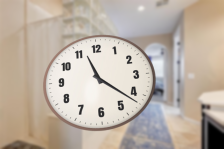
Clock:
11 h 22 min
